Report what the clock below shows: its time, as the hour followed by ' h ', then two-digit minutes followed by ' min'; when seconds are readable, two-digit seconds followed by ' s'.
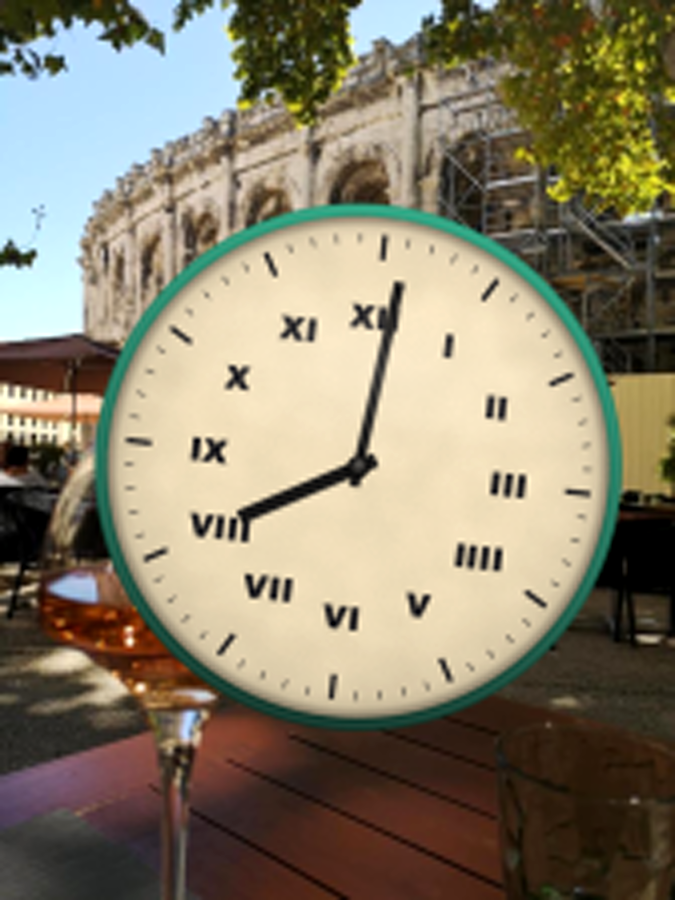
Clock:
8 h 01 min
